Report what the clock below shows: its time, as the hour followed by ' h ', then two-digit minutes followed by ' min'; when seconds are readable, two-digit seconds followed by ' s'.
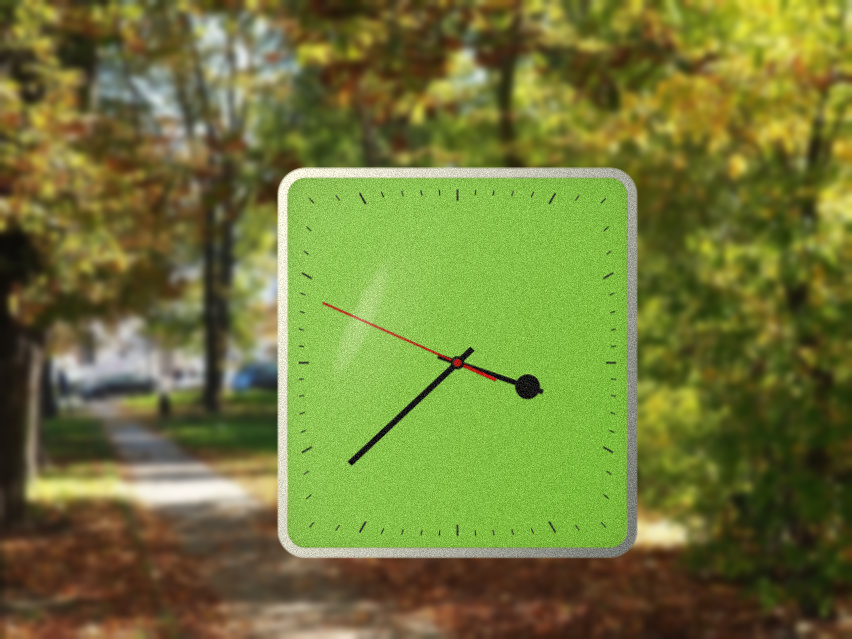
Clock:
3 h 37 min 49 s
